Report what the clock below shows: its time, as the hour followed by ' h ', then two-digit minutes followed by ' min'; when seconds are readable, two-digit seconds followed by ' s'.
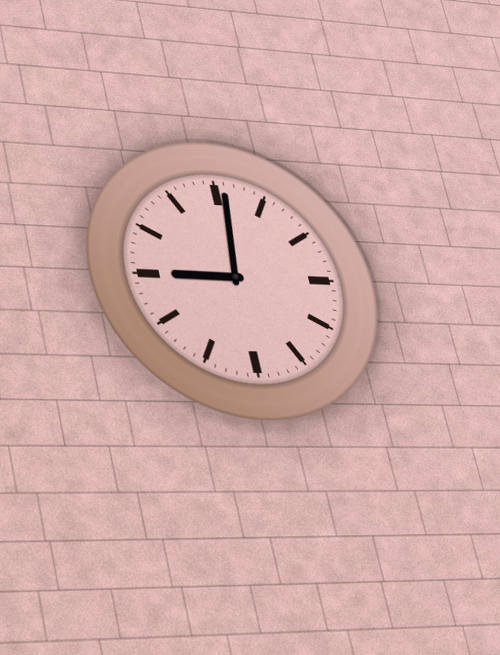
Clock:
9 h 01 min
